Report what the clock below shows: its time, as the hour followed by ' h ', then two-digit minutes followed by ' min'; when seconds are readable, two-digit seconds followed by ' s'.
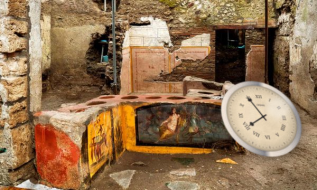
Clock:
7 h 55 min
